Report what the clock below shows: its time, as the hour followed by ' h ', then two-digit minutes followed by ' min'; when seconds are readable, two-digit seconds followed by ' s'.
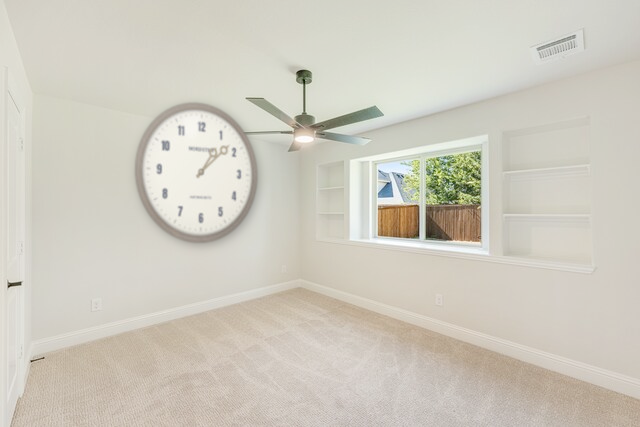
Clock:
1 h 08 min
